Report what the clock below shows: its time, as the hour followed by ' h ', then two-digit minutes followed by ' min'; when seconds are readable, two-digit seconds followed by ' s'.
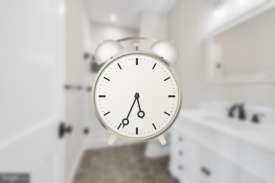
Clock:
5 h 34 min
